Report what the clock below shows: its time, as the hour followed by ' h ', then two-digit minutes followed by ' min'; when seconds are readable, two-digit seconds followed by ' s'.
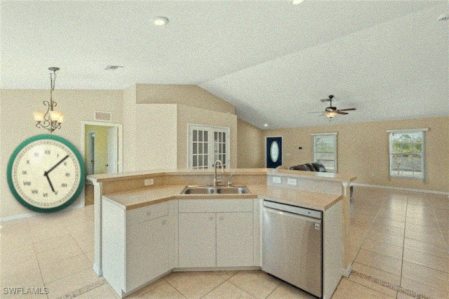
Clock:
5 h 08 min
